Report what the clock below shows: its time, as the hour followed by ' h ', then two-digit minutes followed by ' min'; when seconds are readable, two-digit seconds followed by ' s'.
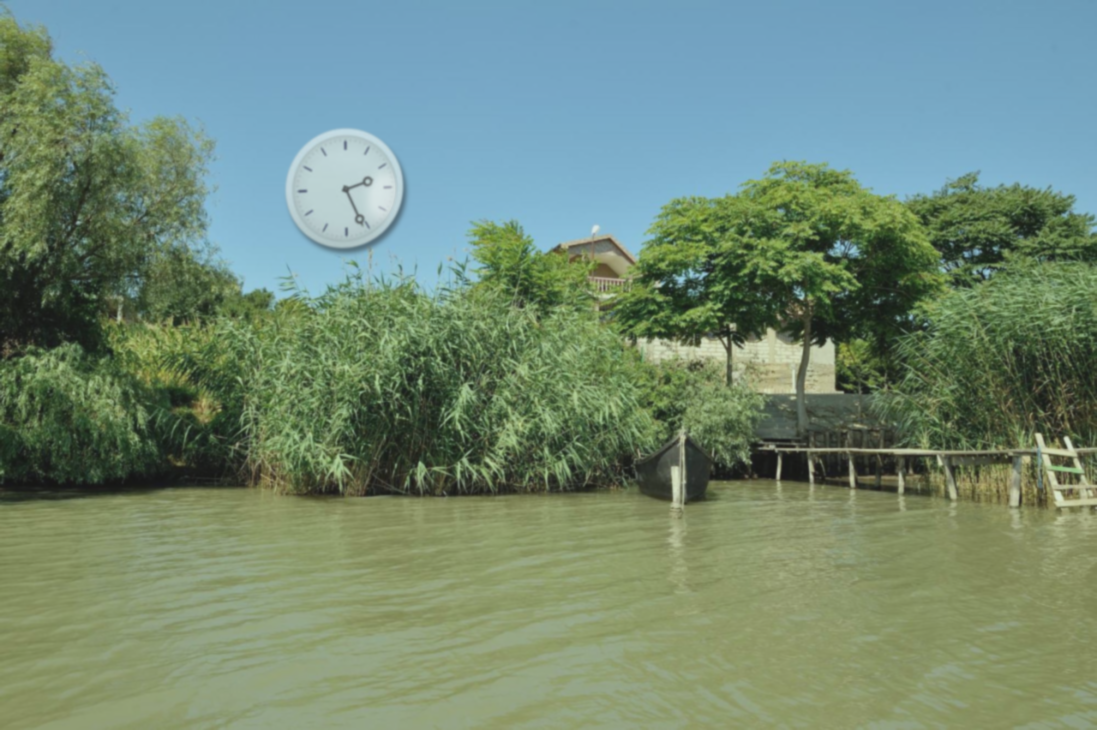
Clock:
2 h 26 min
